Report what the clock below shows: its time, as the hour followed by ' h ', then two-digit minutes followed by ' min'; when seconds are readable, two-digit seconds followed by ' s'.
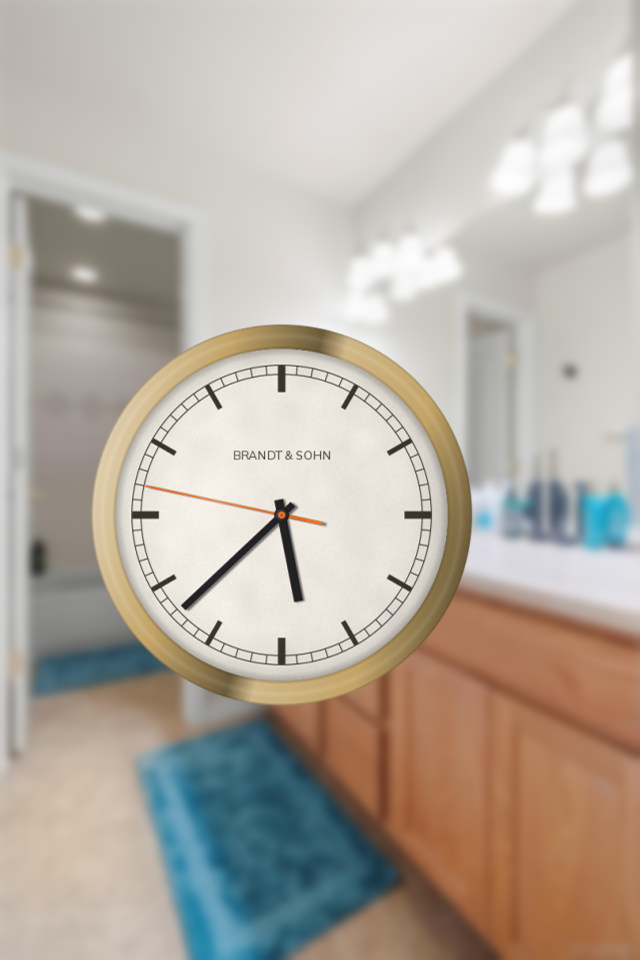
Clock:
5 h 37 min 47 s
